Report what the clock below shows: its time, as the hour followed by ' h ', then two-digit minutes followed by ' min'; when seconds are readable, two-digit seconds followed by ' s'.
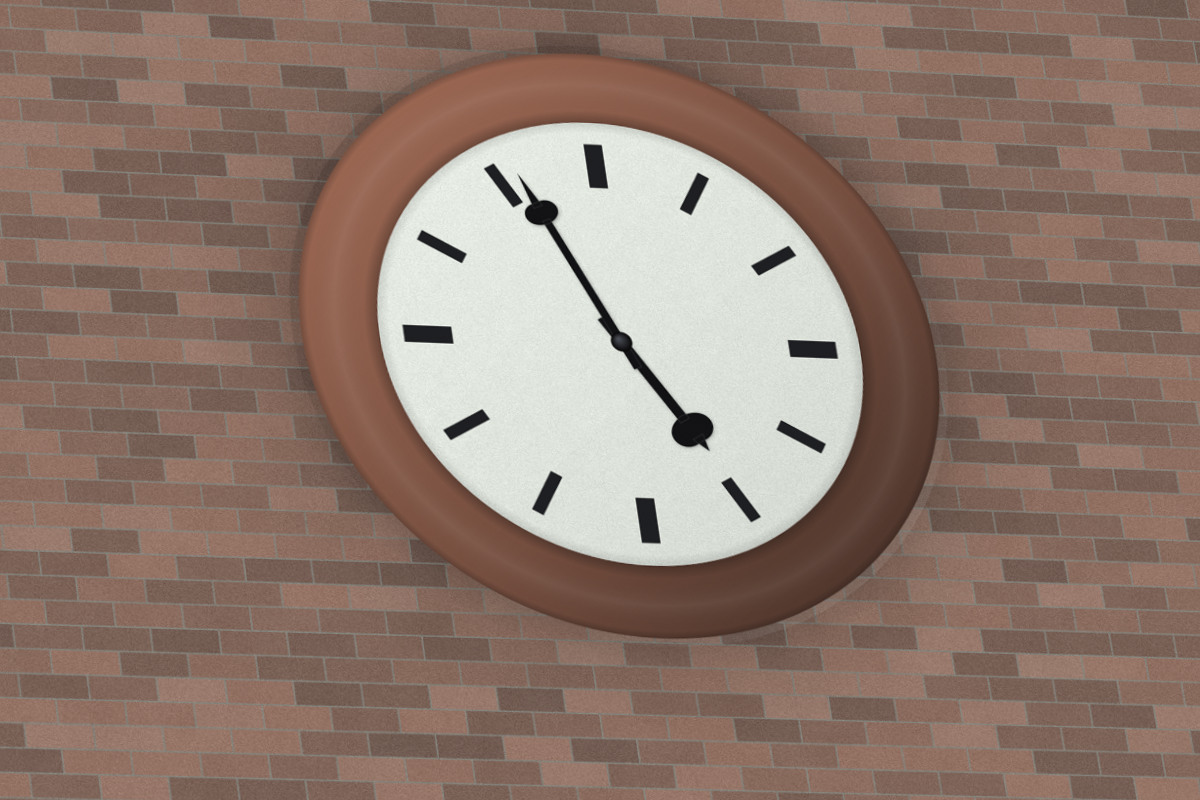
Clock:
4 h 56 min
